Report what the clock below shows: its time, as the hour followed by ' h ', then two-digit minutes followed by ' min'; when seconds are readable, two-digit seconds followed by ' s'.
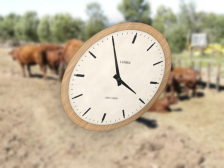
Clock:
3 h 55 min
